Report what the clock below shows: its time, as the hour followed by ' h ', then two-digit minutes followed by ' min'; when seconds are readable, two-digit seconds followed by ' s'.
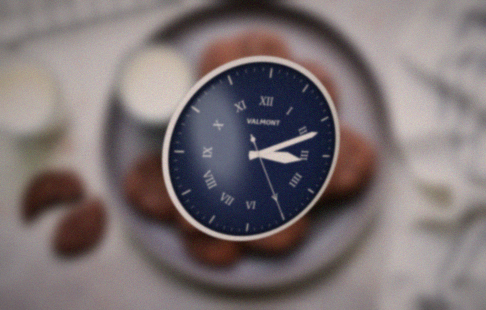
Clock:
3 h 11 min 25 s
